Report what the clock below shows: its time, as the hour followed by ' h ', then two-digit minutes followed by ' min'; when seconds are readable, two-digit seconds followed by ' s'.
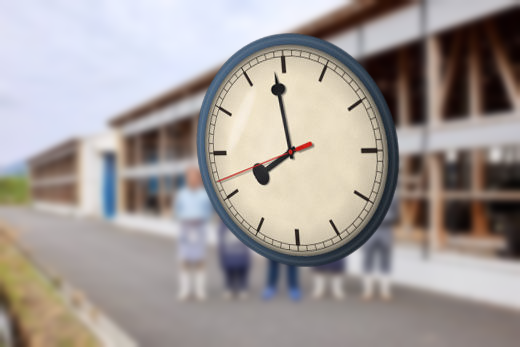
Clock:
7 h 58 min 42 s
